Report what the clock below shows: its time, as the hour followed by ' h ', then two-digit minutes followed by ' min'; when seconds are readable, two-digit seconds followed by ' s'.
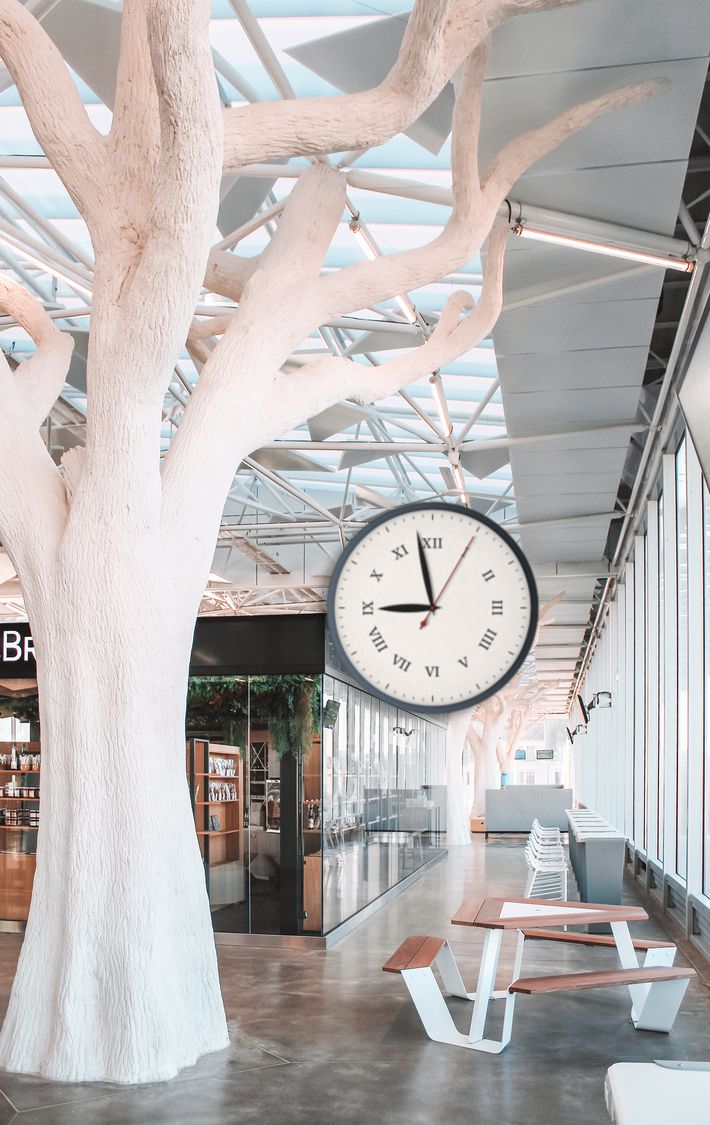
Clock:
8 h 58 min 05 s
